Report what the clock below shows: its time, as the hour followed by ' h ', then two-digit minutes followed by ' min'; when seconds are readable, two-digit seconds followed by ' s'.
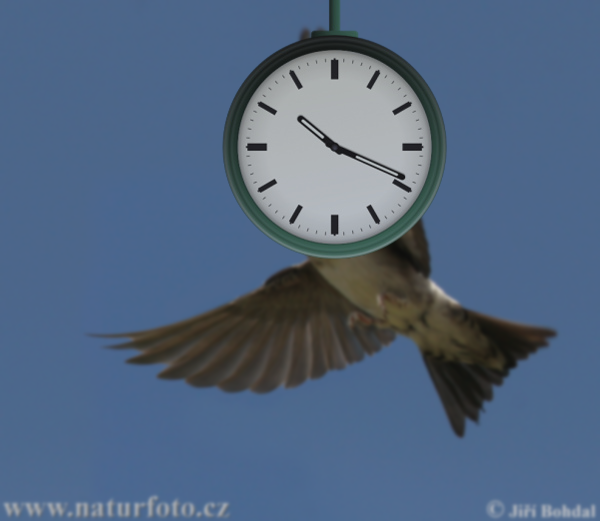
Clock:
10 h 19 min
